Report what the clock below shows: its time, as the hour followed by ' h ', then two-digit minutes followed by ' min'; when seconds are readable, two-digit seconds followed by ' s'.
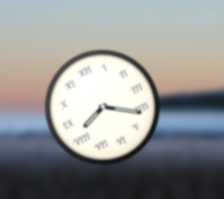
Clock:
8 h 21 min
